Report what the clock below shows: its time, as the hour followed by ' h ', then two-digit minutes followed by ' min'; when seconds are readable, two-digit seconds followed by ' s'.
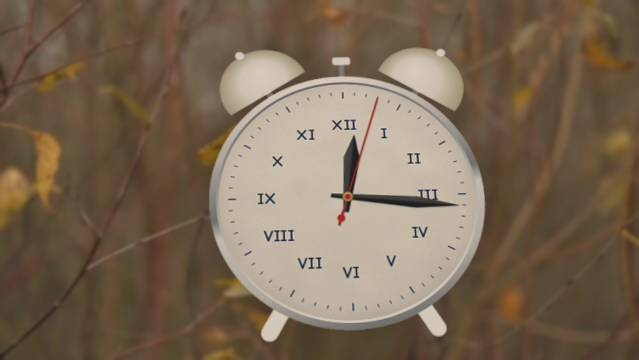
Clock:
12 h 16 min 03 s
